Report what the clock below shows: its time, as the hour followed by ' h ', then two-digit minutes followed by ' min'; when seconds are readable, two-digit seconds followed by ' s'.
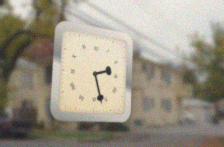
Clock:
2 h 27 min
